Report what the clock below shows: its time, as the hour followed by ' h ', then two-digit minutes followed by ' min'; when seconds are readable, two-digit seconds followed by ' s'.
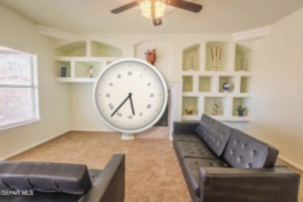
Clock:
5 h 37 min
